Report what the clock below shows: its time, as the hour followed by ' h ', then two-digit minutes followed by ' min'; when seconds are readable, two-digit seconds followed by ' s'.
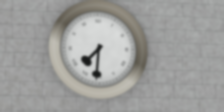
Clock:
7 h 31 min
